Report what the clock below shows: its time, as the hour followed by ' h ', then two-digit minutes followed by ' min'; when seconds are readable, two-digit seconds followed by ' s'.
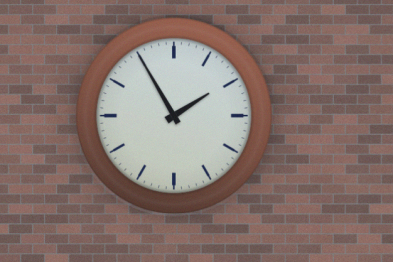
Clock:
1 h 55 min
